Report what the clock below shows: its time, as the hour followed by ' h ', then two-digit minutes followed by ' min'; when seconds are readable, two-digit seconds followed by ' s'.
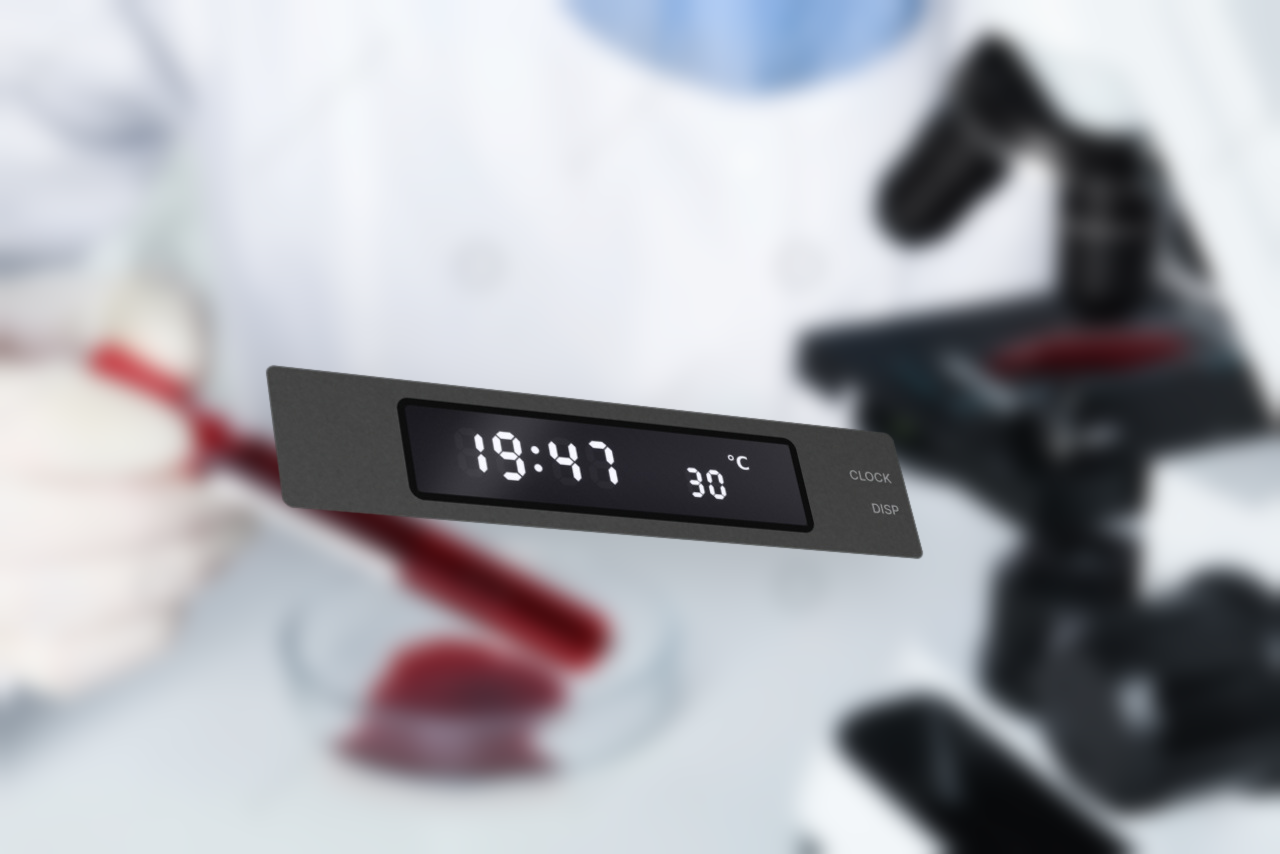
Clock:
19 h 47 min
